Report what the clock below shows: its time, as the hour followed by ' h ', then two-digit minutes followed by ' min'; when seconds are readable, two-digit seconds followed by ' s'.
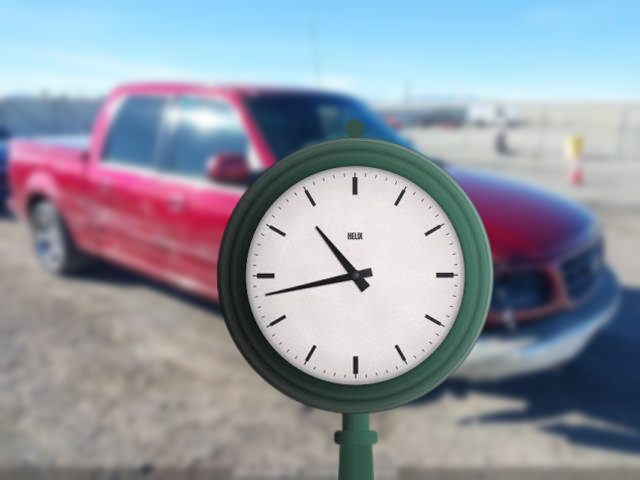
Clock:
10 h 43 min
